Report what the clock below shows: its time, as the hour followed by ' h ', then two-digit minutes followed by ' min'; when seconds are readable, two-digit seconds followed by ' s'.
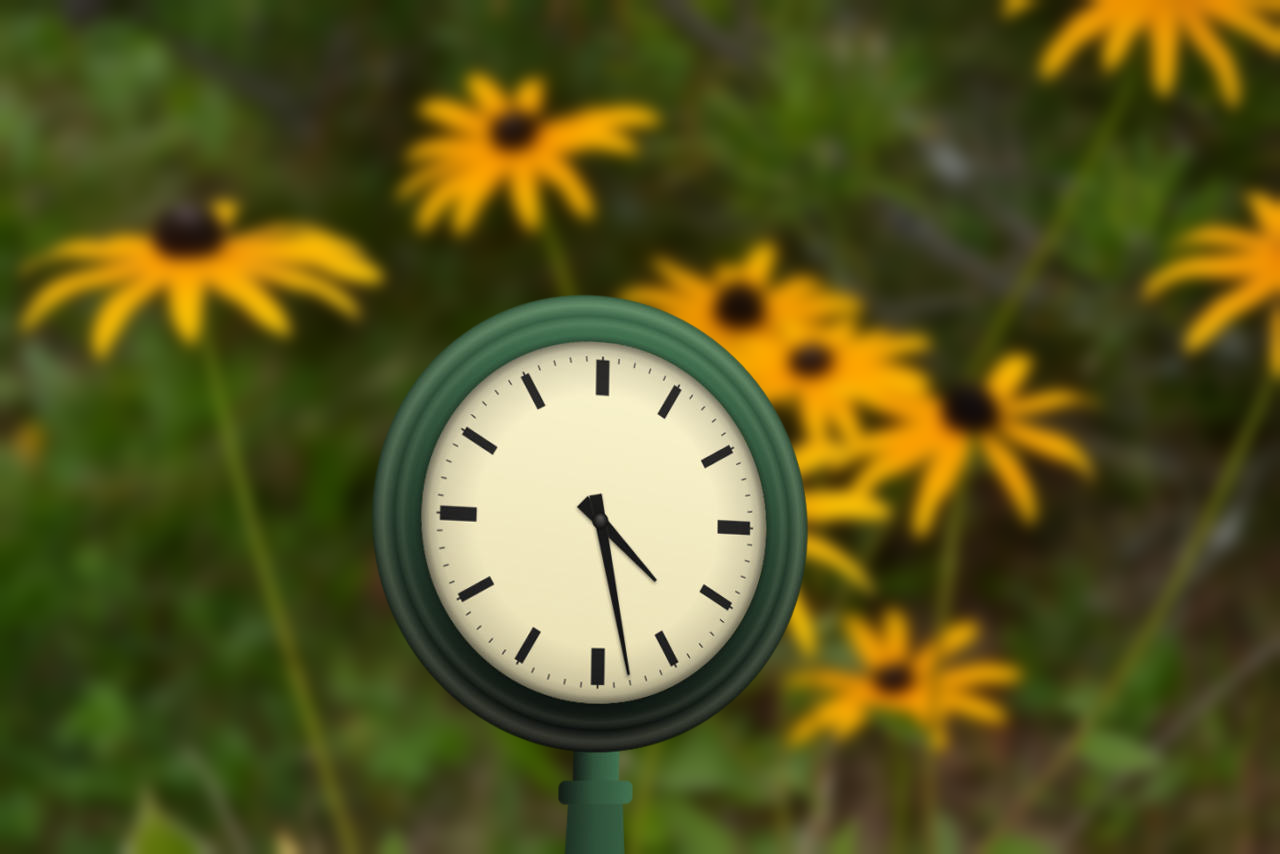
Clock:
4 h 28 min
